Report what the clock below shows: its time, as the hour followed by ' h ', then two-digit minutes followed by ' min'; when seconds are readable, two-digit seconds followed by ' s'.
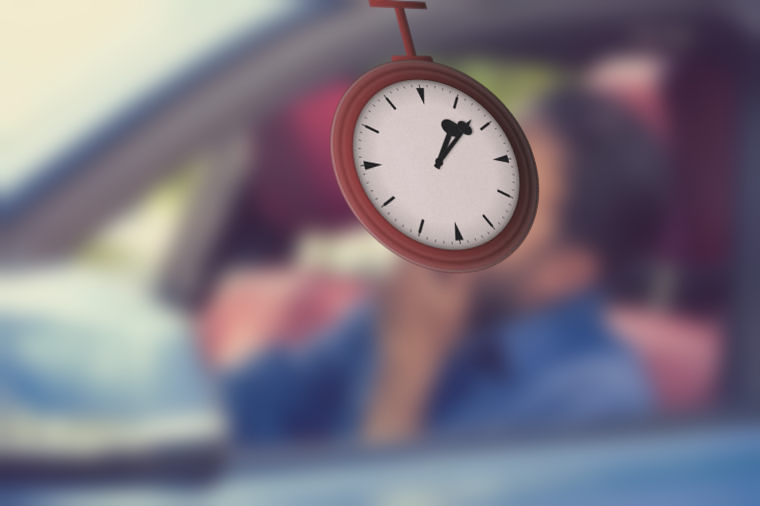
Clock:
1 h 08 min
